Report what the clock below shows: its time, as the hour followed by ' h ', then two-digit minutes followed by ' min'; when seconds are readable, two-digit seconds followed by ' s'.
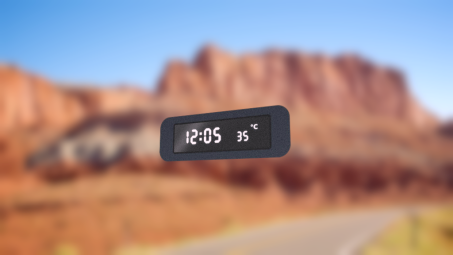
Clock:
12 h 05 min
